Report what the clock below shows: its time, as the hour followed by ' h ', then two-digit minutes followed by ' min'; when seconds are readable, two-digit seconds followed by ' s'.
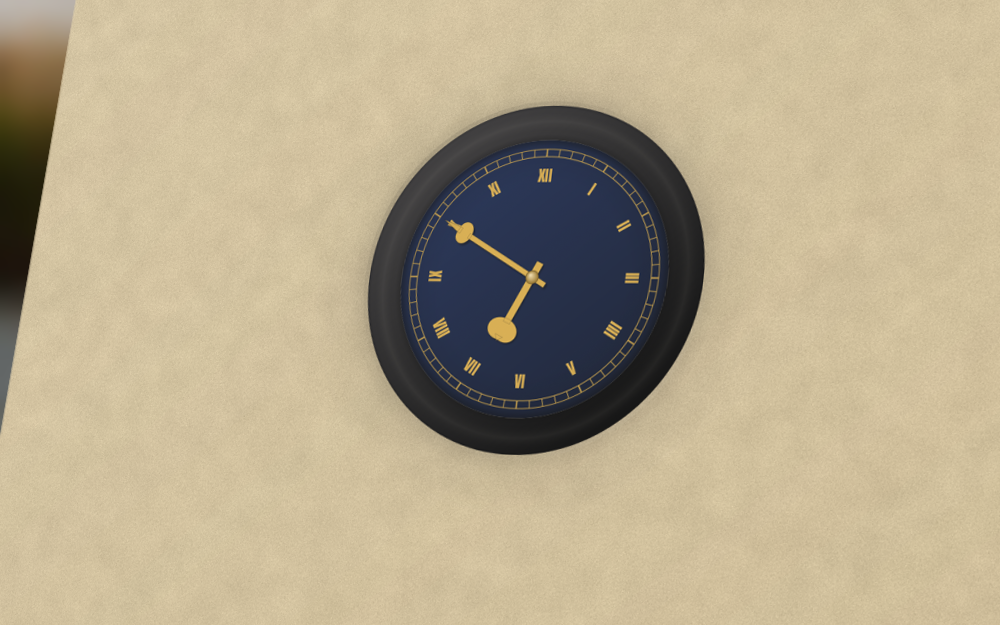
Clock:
6 h 50 min
